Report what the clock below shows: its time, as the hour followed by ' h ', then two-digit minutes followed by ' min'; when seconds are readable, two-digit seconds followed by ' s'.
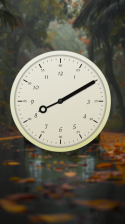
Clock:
8 h 10 min
